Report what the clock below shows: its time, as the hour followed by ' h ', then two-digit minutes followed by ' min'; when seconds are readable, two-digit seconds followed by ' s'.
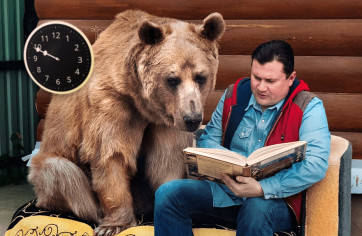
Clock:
9 h 49 min
